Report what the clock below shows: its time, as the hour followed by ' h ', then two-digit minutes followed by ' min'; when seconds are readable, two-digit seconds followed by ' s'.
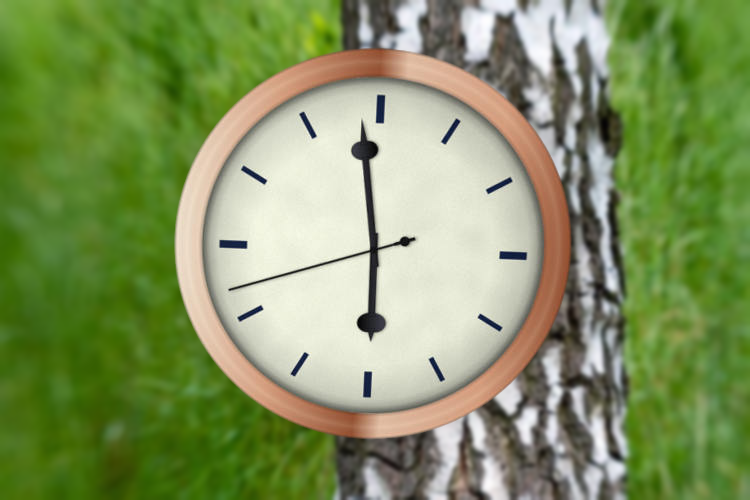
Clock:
5 h 58 min 42 s
